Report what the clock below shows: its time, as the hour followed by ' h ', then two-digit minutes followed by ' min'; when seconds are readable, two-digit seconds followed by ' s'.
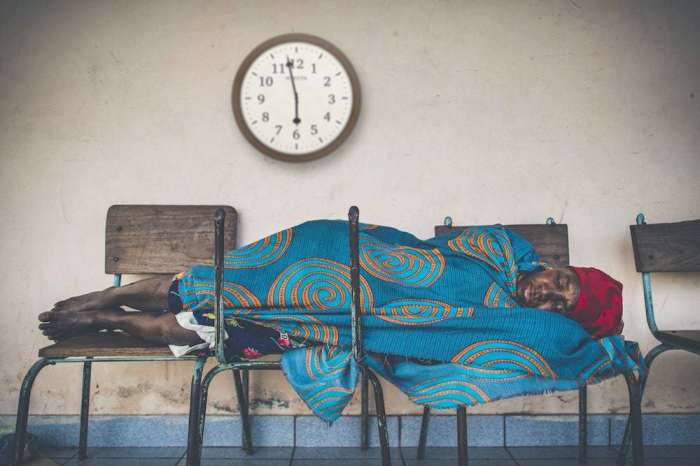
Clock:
5 h 58 min
